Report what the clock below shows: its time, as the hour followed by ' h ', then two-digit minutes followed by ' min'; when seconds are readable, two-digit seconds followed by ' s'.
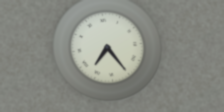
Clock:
7 h 25 min
